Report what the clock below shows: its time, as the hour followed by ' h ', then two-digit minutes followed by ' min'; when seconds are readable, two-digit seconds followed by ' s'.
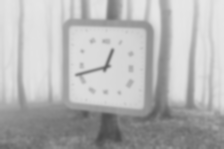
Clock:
12 h 42 min
